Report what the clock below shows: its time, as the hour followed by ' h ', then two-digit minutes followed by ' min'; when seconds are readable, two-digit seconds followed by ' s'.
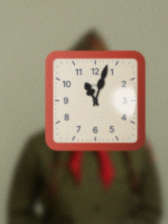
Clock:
11 h 03 min
